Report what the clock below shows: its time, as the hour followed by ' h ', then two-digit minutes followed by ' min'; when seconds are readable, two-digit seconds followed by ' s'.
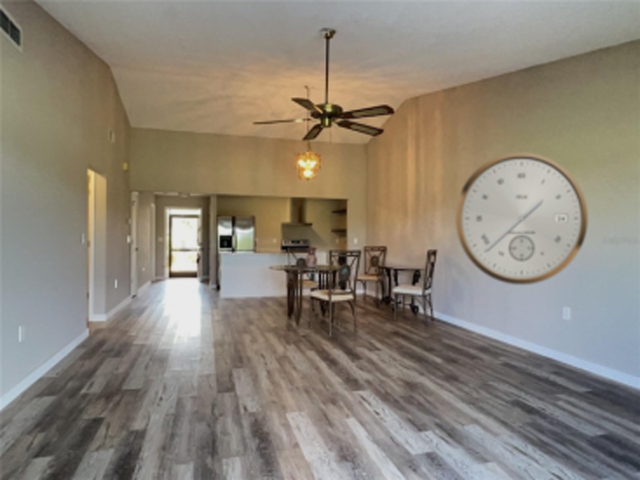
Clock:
1 h 38 min
